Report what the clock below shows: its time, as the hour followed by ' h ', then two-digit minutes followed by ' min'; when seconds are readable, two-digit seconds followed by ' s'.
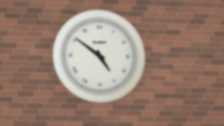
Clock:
4 h 51 min
